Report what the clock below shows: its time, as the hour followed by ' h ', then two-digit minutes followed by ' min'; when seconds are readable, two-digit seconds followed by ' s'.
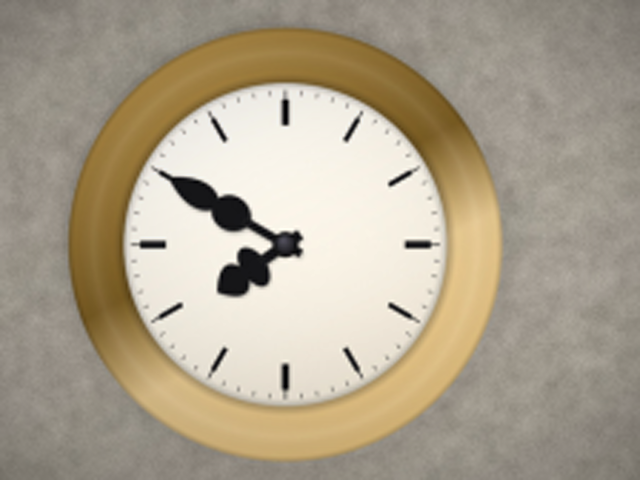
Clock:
7 h 50 min
